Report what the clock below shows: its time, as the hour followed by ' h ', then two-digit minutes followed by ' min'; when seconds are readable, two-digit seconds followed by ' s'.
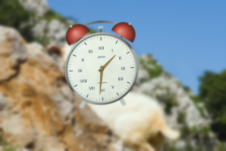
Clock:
1 h 31 min
